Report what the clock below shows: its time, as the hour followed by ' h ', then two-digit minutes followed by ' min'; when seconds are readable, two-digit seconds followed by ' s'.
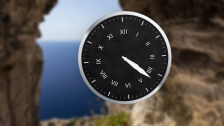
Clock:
4 h 22 min
